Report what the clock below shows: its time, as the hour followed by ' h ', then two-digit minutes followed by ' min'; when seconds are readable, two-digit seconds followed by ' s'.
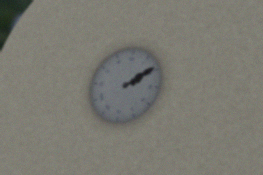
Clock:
2 h 09 min
